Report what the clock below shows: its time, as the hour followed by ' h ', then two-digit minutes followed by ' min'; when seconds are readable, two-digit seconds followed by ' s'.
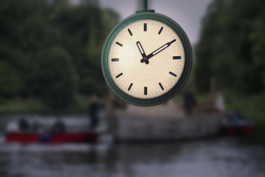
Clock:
11 h 10 min
